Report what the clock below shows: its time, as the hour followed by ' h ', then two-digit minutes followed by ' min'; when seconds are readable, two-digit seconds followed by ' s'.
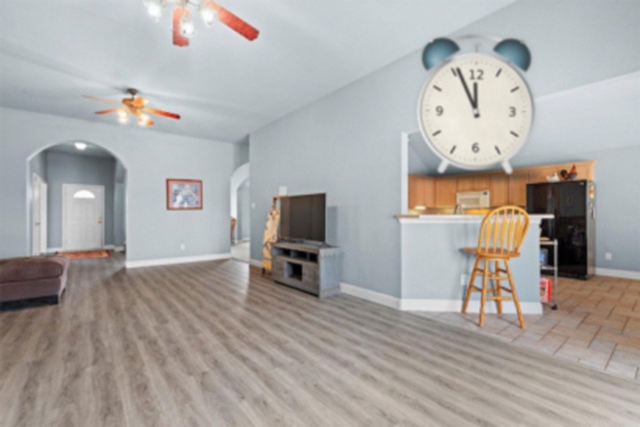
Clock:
11 h 56 min
